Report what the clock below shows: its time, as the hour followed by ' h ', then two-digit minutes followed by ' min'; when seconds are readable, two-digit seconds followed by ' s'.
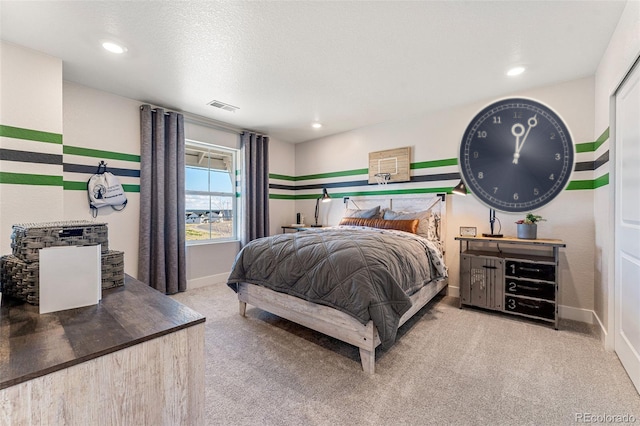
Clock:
12 h 04 min
